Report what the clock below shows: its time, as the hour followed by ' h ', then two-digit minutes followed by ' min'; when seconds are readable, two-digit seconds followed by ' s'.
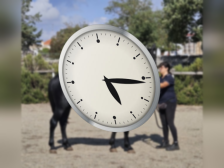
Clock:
5 h 16 min
